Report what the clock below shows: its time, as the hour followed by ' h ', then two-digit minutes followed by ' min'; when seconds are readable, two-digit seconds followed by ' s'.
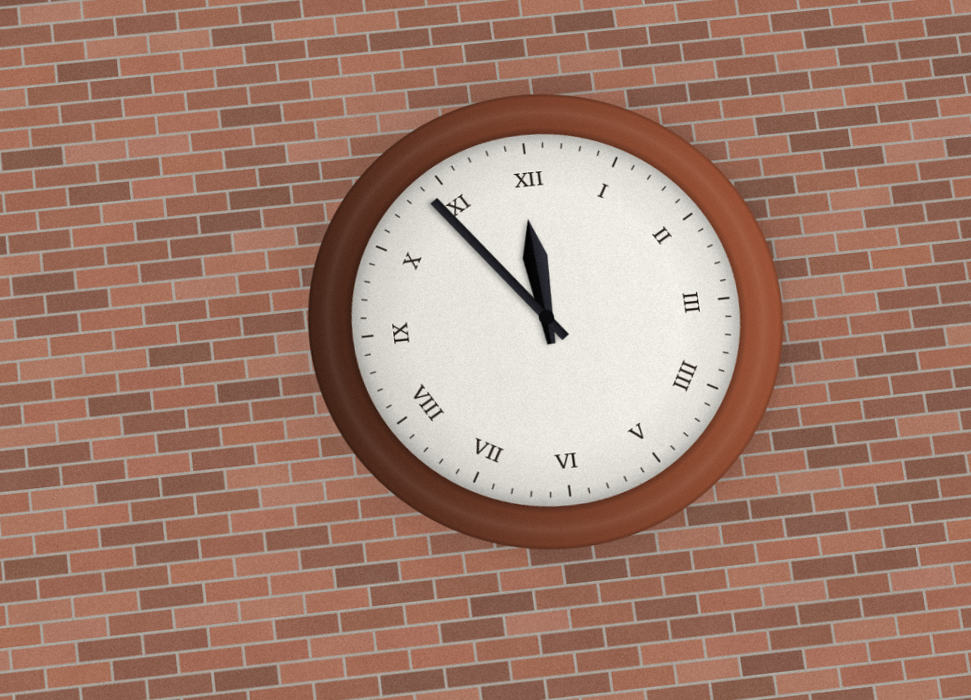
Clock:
11 h 54 min
